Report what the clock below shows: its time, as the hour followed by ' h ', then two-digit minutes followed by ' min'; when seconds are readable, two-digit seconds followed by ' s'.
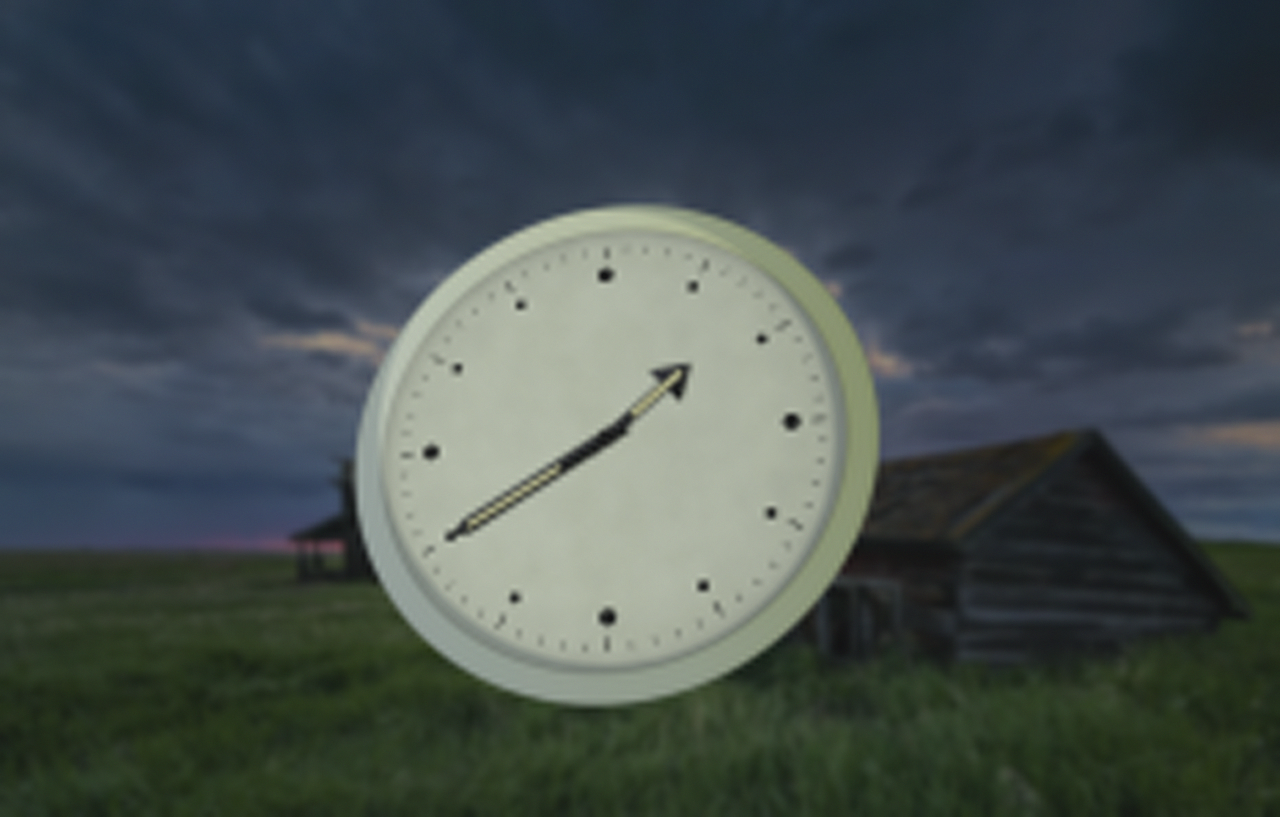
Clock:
1 h 40 min
